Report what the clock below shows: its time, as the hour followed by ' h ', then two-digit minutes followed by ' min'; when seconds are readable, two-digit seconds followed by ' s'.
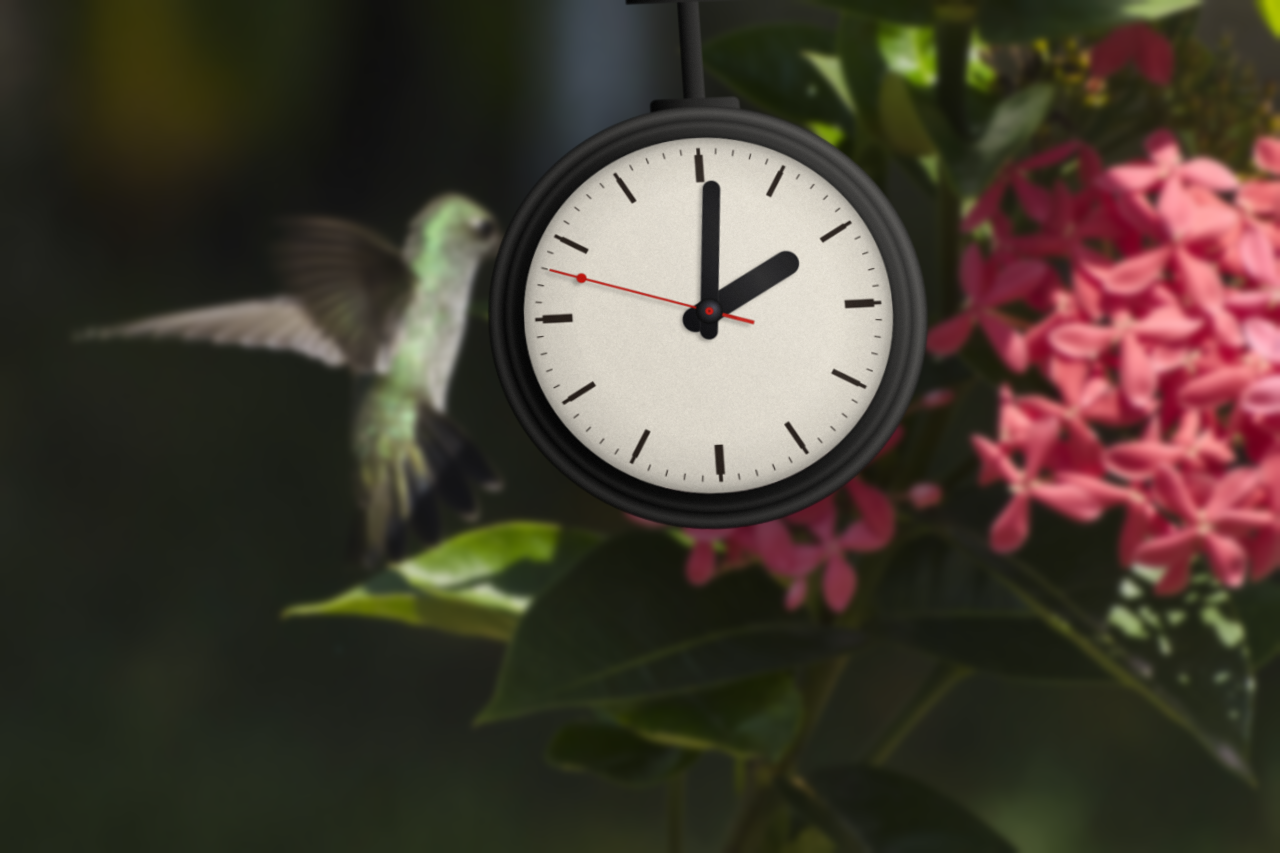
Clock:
2 h 00 min 48 s
